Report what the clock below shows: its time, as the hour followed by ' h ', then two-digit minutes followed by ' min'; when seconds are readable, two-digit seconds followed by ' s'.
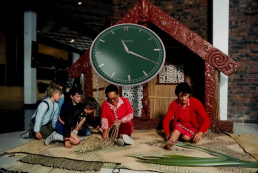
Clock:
11 h 20 min
